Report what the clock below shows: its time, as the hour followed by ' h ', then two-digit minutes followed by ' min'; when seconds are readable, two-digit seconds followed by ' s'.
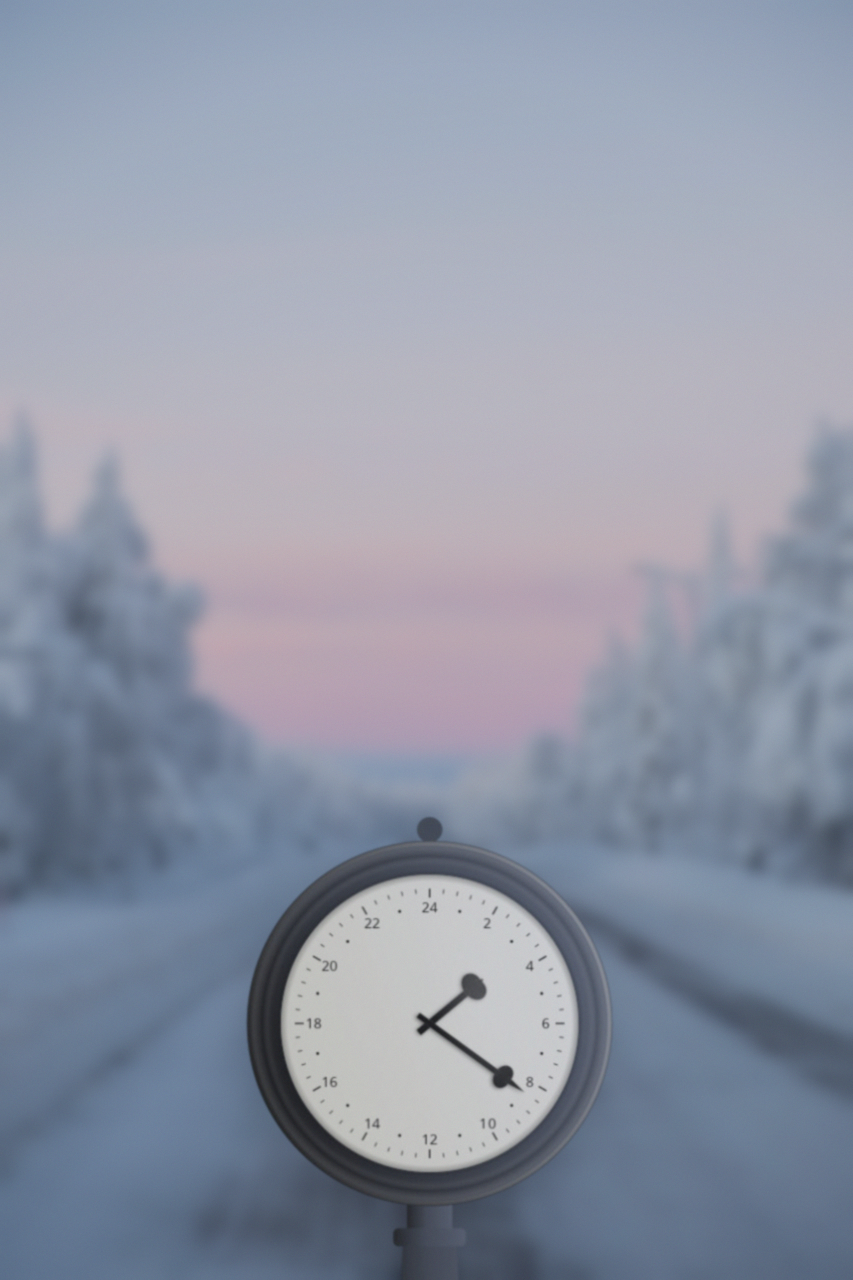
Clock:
3 h 21 min
